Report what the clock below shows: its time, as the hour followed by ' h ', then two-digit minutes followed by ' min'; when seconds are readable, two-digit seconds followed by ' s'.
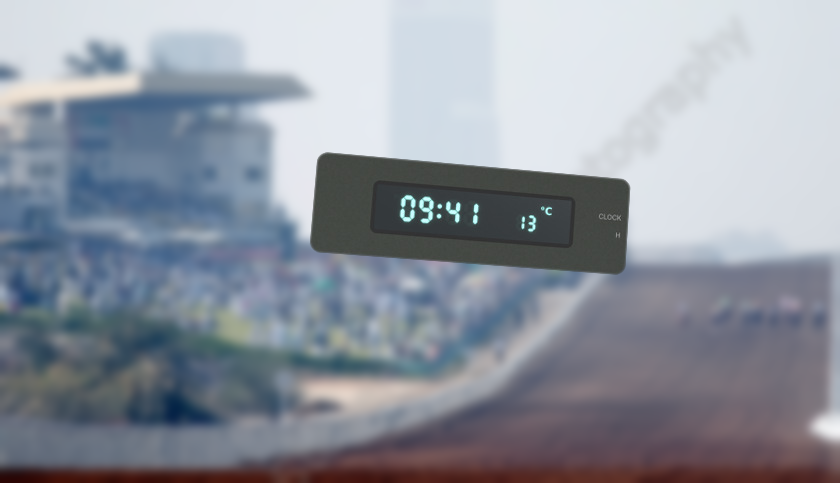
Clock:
9 h 41 min
